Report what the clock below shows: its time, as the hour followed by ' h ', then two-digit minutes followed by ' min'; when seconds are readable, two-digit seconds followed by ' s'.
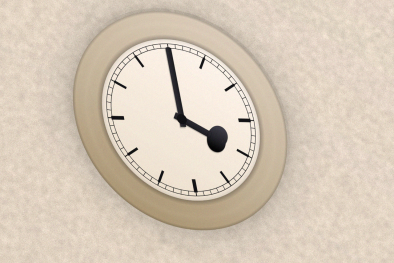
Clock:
4 h 00 min
